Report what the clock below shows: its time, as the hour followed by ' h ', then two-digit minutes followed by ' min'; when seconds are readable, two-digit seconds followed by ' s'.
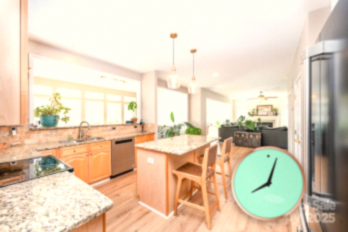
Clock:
8 h 03 min
